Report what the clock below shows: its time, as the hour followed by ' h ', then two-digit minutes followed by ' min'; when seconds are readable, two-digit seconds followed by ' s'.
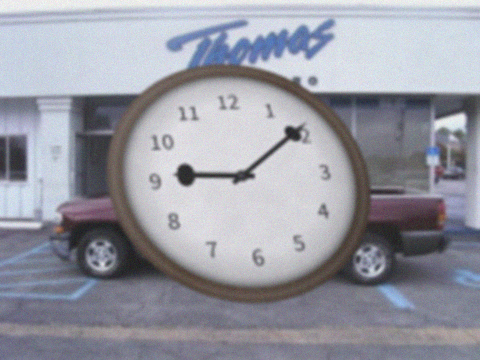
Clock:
9 h 09 min
